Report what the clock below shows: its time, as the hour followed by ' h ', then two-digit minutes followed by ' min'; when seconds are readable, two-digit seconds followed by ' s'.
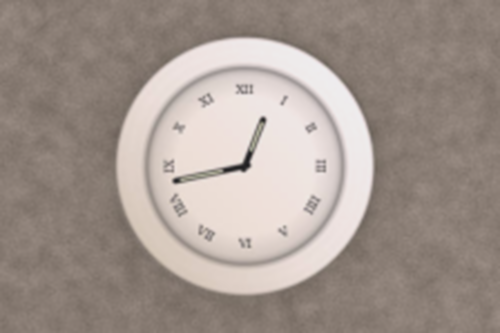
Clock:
12 h 43 min
